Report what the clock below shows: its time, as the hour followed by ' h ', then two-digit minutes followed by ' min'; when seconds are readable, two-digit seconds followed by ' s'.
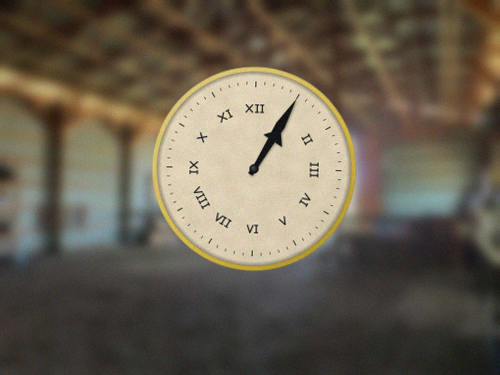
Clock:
1 h 05 min
